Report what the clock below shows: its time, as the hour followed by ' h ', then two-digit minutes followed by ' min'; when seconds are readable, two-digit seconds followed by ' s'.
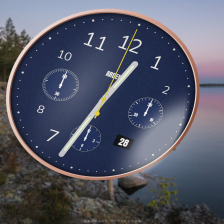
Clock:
12 h 32 min
